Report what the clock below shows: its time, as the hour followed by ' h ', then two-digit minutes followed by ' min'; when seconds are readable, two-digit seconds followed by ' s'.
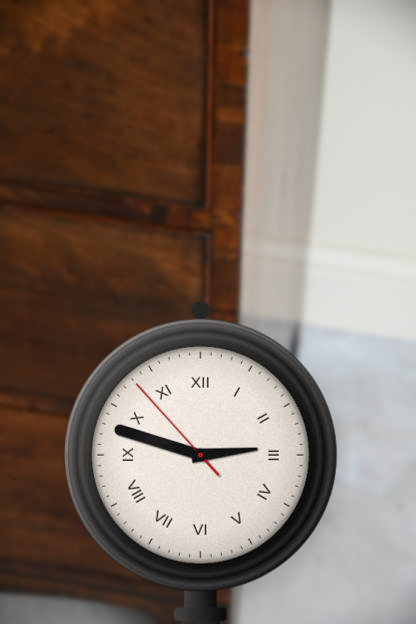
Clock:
2 h 47 min 53 s
